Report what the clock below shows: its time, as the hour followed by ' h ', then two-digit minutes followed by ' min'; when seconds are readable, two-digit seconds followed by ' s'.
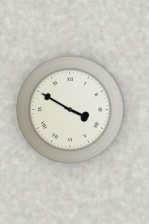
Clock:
3 h 50 min
